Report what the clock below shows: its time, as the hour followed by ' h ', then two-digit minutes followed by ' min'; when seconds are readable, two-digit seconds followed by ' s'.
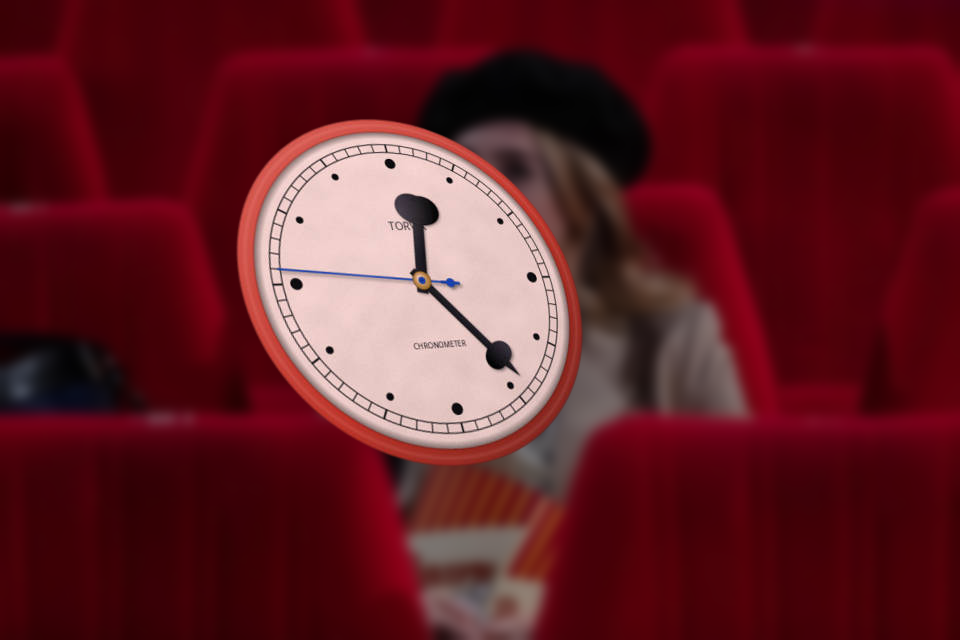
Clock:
12 h 23 min 46 s
